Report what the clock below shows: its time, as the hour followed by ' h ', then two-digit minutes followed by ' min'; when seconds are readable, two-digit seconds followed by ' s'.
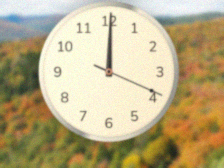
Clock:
12 h 00 min 19 s
